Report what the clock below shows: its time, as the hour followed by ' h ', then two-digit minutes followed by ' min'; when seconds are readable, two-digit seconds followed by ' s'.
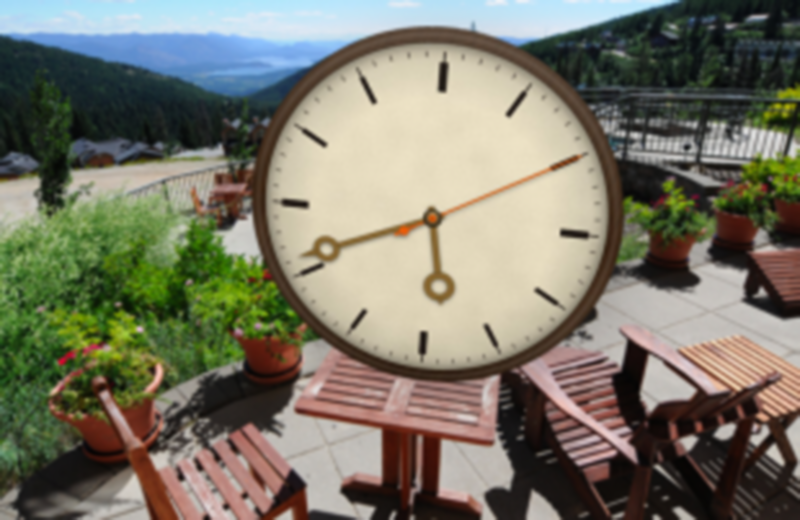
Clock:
5 h 41 min 10 s
